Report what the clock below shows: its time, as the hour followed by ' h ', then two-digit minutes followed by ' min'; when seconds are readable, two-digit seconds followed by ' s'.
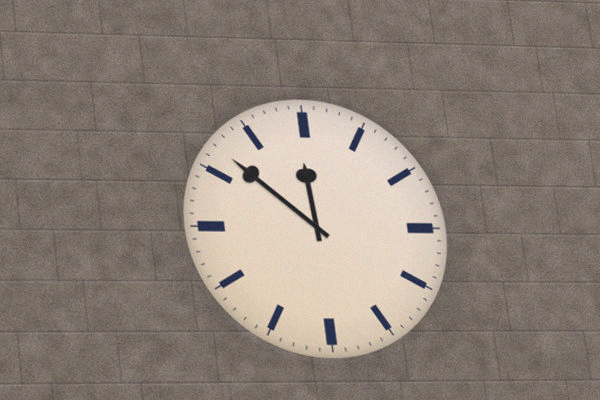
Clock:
11 h 52 min
